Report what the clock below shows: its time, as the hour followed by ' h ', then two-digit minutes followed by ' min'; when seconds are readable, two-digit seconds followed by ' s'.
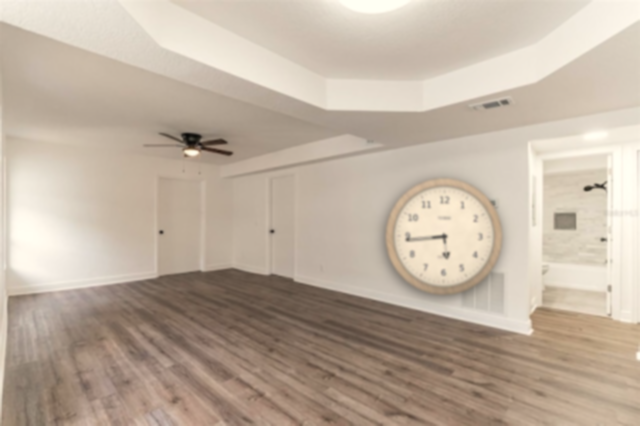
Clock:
5 h 44 min
